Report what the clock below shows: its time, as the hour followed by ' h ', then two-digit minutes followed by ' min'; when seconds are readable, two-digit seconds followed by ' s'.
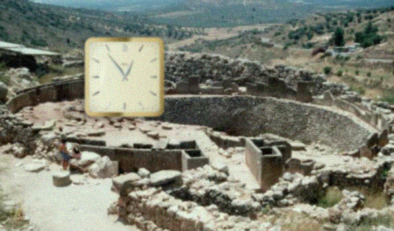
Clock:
12 h 54 min
